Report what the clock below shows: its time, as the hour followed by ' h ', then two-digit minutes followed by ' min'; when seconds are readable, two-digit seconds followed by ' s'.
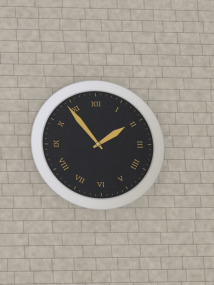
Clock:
1 h 54 min
